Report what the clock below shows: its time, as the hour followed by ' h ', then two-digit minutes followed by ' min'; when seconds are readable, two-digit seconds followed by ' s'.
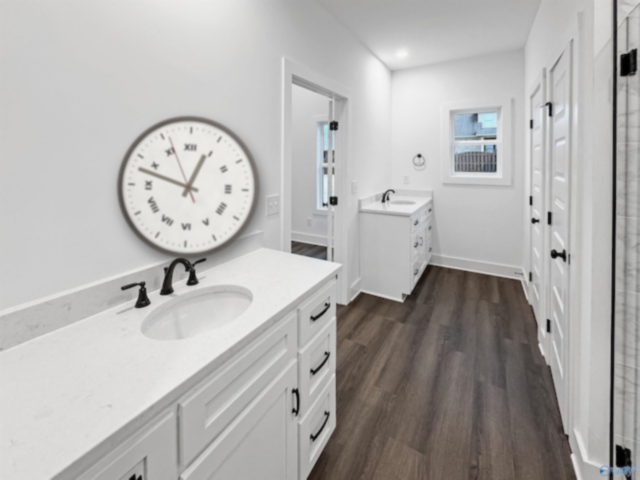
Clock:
12 h 47 min 56 s
